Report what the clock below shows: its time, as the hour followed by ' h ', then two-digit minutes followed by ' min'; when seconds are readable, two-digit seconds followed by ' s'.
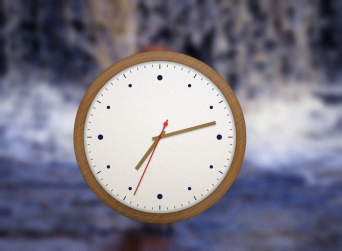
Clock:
7 h 12 min 34 s
